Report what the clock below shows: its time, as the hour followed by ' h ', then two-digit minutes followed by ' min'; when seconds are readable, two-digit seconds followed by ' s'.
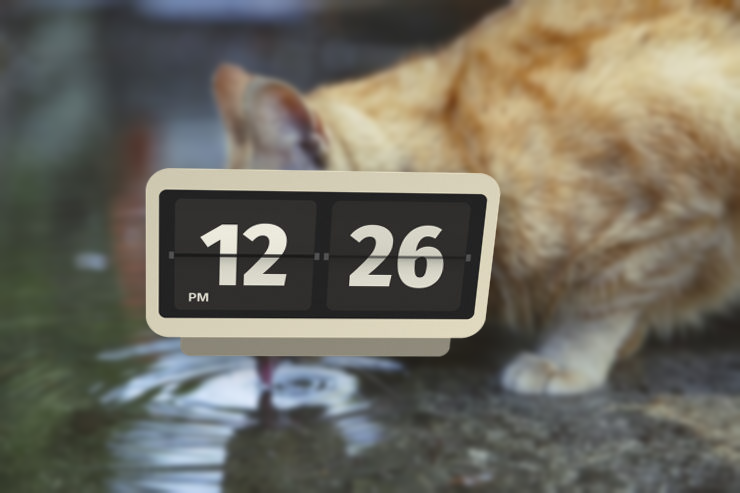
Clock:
12 h 26 min
